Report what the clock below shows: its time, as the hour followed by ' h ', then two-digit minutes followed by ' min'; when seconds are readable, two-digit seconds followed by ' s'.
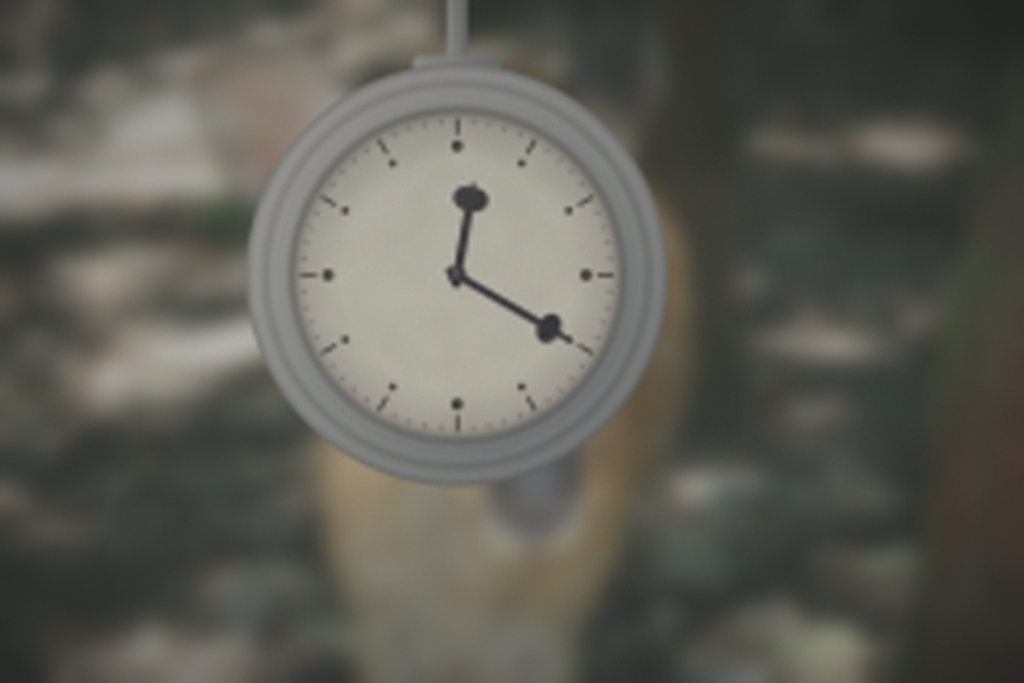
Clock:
12 h 20 min
